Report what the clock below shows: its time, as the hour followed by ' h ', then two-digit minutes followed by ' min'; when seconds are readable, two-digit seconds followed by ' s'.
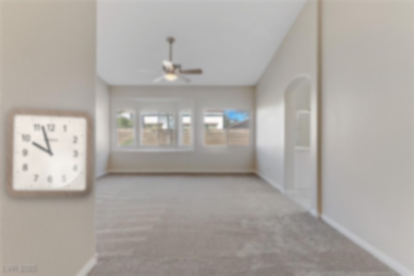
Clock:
9 h 57 min
